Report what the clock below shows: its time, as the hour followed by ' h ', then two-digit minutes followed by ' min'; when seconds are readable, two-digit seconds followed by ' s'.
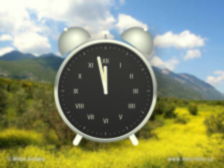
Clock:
11 h 58 min
